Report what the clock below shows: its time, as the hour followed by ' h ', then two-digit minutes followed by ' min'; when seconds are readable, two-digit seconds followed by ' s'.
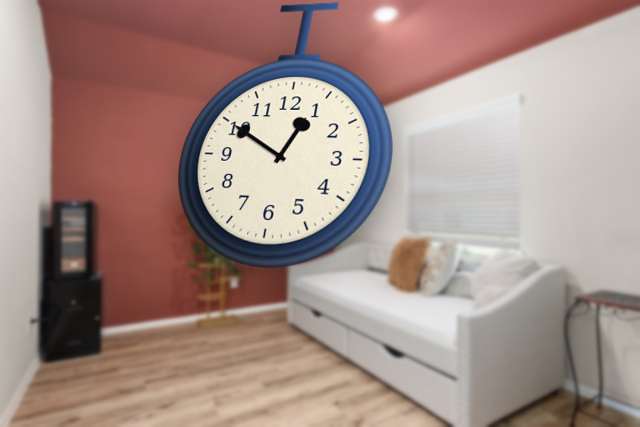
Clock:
12 h 50 min
